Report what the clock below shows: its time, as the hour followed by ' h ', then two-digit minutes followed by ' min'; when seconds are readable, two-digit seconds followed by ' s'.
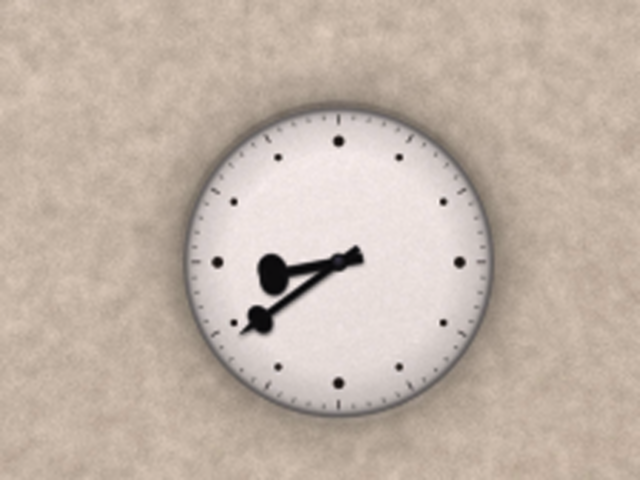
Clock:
8 h 39 min
